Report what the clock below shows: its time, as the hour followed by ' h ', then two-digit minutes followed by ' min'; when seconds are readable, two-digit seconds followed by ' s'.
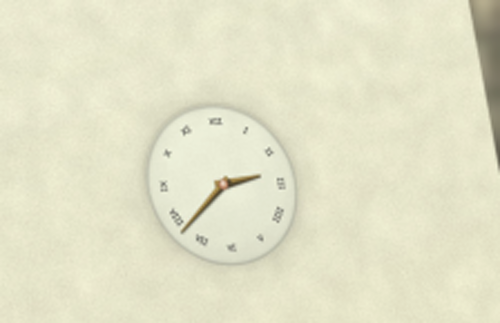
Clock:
2 h 38 min
